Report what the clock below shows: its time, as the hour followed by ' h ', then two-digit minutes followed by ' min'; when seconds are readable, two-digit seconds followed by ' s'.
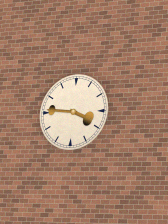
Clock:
3 h 46 min
